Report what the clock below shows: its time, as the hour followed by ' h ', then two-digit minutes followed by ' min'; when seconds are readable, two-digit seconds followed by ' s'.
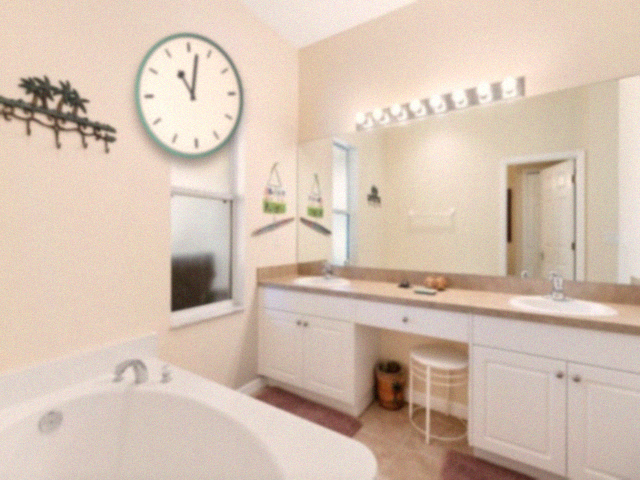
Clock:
11 h 02 min
